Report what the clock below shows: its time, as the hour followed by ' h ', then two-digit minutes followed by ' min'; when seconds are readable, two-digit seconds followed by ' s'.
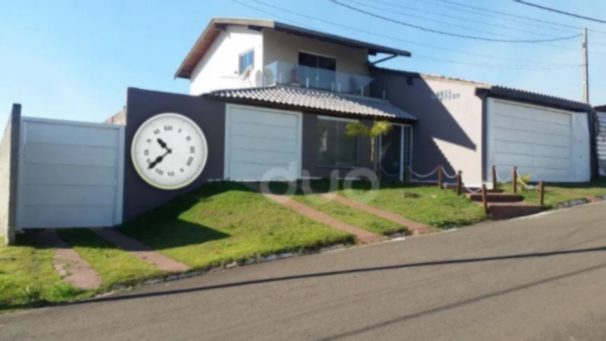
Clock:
10 h 39 min
